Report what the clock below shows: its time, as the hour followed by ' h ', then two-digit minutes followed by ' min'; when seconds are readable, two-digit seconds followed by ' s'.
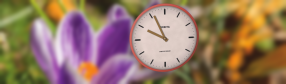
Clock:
9 h 56 min
